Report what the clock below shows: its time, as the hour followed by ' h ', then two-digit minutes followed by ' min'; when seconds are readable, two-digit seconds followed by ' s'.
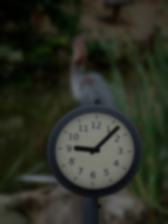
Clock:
9 h 07 min
